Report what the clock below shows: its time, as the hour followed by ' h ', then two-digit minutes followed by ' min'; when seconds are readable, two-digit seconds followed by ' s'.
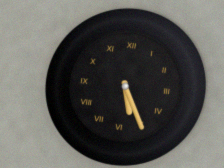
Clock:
5 h 25 min
